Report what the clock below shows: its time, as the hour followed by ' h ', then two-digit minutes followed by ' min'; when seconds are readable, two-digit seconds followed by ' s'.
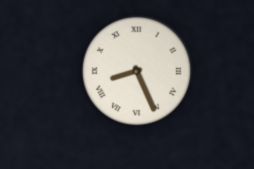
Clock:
8 h 26 min
